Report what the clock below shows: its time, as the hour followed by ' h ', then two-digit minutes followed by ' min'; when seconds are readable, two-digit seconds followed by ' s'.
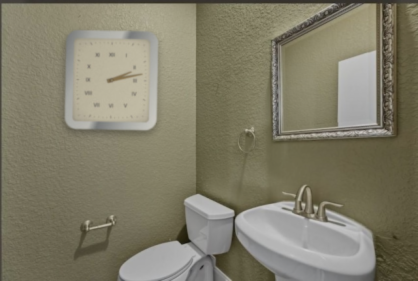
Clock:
2 h 13 min
